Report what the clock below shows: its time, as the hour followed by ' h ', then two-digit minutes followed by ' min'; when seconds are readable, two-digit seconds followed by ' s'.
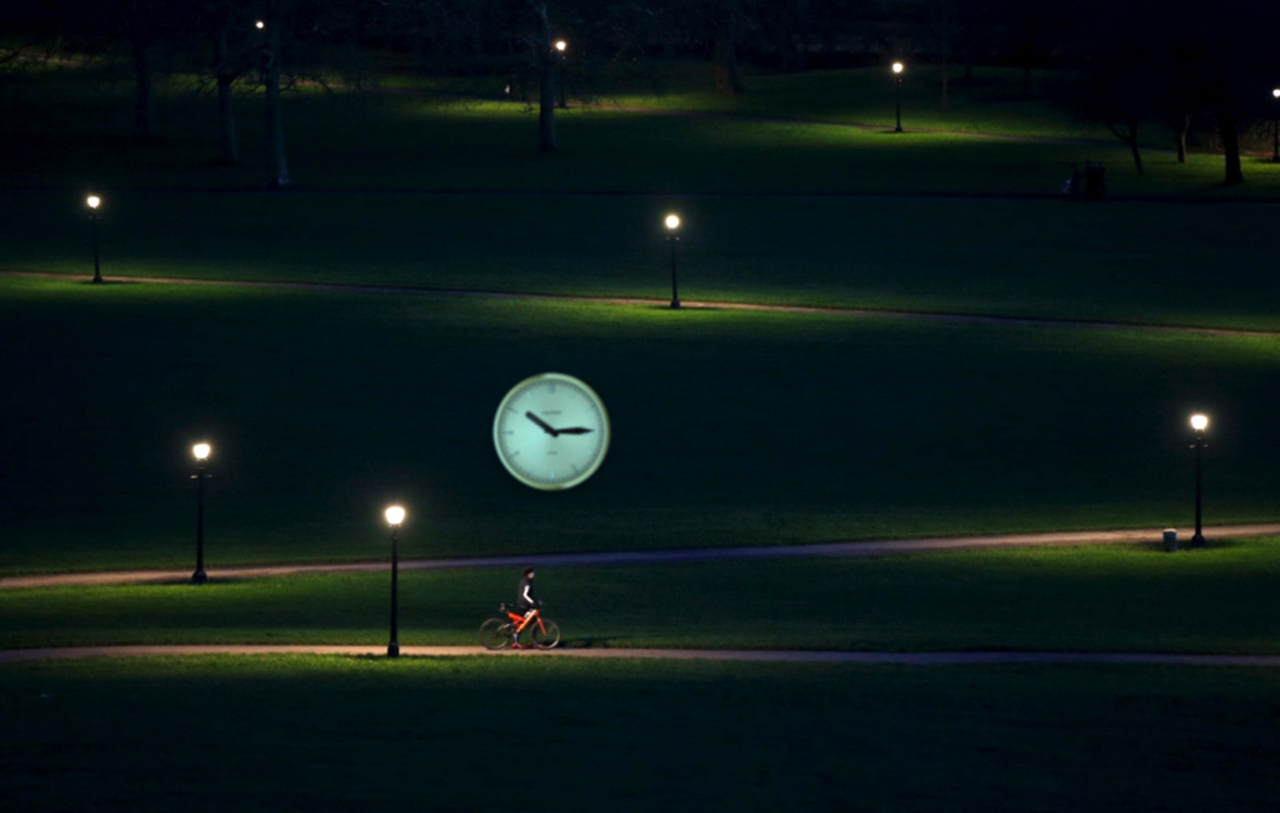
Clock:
10 h 15 min
